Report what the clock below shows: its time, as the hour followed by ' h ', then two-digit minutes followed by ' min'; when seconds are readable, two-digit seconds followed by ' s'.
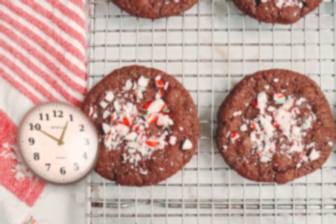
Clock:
12 h 50 min
